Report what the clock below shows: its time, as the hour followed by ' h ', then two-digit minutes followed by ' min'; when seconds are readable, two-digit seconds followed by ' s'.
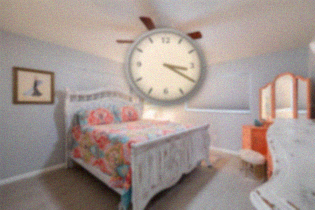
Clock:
3 h 20 min
